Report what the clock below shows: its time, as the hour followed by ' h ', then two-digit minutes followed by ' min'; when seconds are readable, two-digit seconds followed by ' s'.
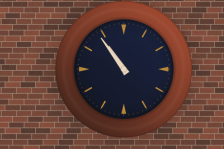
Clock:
10 h 54 min
